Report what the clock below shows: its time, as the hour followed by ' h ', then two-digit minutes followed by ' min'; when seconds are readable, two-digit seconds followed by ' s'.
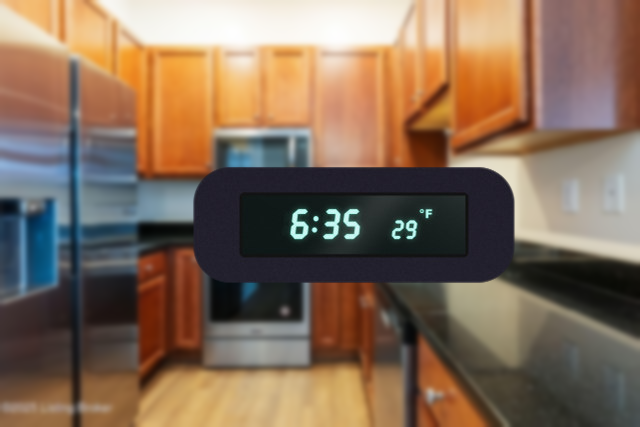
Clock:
6 h 35 min
